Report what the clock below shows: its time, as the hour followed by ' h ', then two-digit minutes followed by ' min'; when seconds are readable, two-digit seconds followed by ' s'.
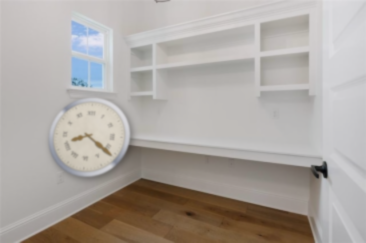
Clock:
8 h 21 min
